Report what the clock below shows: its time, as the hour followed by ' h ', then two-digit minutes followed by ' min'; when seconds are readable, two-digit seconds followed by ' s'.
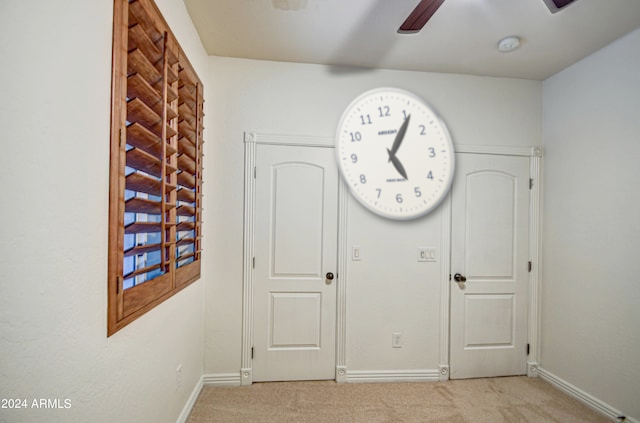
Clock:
5 h 06 min
